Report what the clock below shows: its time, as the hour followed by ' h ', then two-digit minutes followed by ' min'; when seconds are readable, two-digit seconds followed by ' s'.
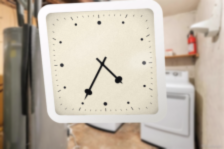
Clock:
4 h 35 min
